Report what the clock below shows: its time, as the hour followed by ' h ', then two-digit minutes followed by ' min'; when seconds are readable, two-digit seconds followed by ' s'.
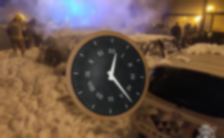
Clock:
12 h 23 min
